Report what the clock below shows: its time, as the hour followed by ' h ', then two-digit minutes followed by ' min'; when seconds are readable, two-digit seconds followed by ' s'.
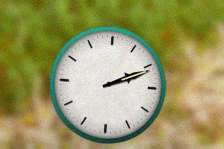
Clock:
2 h 11 min
